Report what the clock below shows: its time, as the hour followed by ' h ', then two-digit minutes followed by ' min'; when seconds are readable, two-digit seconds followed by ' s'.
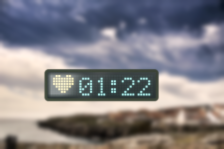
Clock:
1 h 22 min
